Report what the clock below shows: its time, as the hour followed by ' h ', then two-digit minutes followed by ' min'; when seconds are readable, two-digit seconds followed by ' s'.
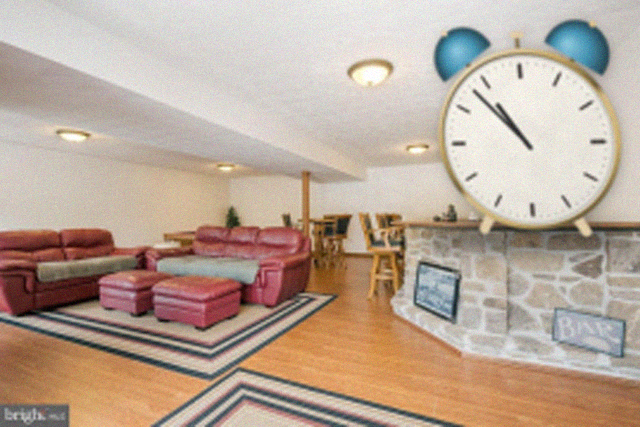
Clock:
10 h 53 min
